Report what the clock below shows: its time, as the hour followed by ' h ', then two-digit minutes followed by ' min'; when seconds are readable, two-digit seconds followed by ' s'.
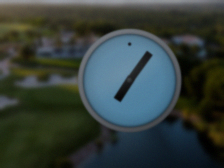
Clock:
7 h 06 min
